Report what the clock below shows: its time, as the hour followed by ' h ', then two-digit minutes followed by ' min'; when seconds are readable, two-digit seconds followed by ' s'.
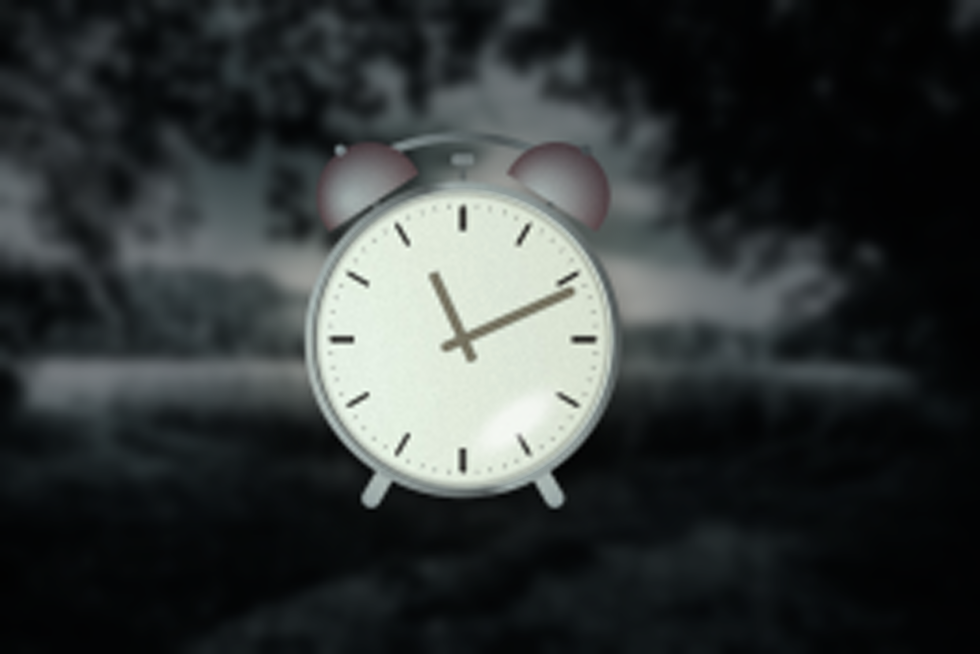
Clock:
11 h 11 min
